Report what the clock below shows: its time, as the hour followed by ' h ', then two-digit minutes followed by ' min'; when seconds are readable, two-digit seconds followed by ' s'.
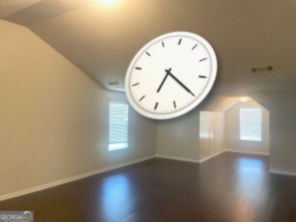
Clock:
6 h 20 min
